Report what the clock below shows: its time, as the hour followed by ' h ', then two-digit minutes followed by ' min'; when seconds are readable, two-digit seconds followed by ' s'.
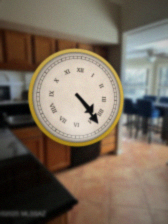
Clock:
4 h 23 min
